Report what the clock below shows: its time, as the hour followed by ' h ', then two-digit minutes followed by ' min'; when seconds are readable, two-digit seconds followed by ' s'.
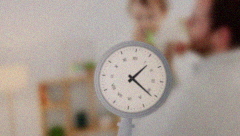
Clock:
1 h 21 min
